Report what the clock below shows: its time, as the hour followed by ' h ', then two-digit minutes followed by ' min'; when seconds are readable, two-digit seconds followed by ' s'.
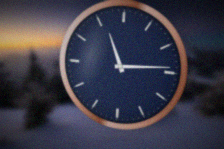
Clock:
11 h 14 min
